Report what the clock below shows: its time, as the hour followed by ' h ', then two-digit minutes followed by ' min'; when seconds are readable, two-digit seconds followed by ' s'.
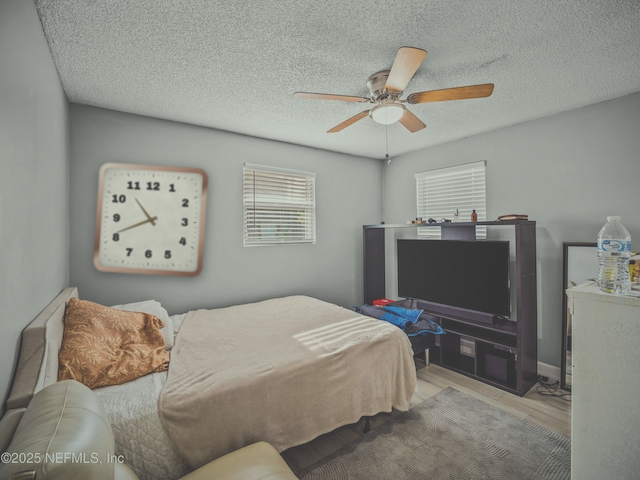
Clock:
10 h 41 min
